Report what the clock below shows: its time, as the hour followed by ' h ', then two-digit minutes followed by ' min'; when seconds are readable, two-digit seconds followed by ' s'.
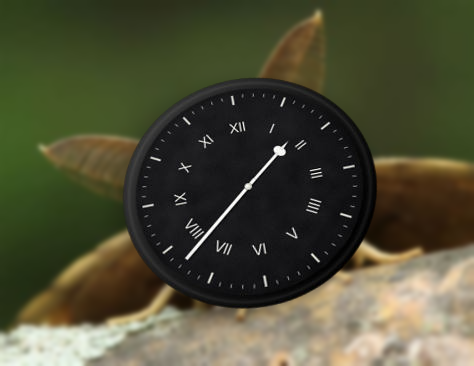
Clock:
1 h 38 min
